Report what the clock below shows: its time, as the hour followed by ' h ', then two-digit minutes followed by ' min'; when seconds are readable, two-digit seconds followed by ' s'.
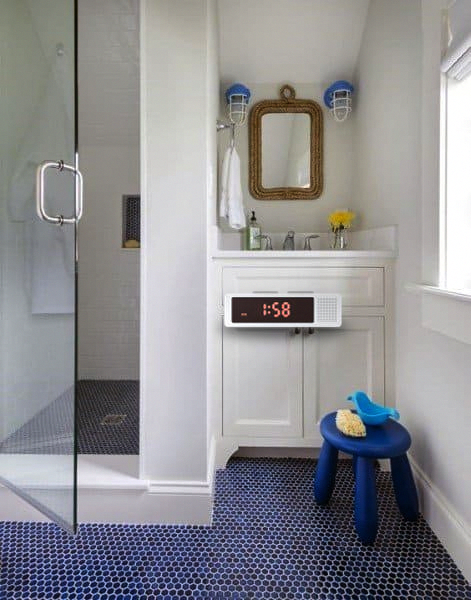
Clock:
1 h 58 min
